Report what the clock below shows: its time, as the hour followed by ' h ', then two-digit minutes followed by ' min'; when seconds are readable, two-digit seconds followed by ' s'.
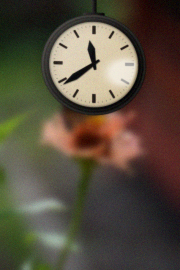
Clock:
11 h 39 min
